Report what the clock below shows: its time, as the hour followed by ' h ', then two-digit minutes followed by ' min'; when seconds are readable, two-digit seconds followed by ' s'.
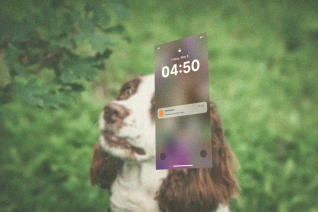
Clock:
4 h 50 min
